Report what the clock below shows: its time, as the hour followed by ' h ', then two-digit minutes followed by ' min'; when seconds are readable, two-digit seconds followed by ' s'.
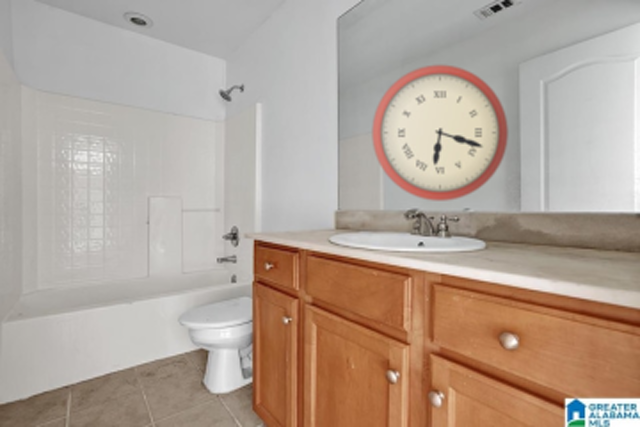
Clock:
6 h 18 min
